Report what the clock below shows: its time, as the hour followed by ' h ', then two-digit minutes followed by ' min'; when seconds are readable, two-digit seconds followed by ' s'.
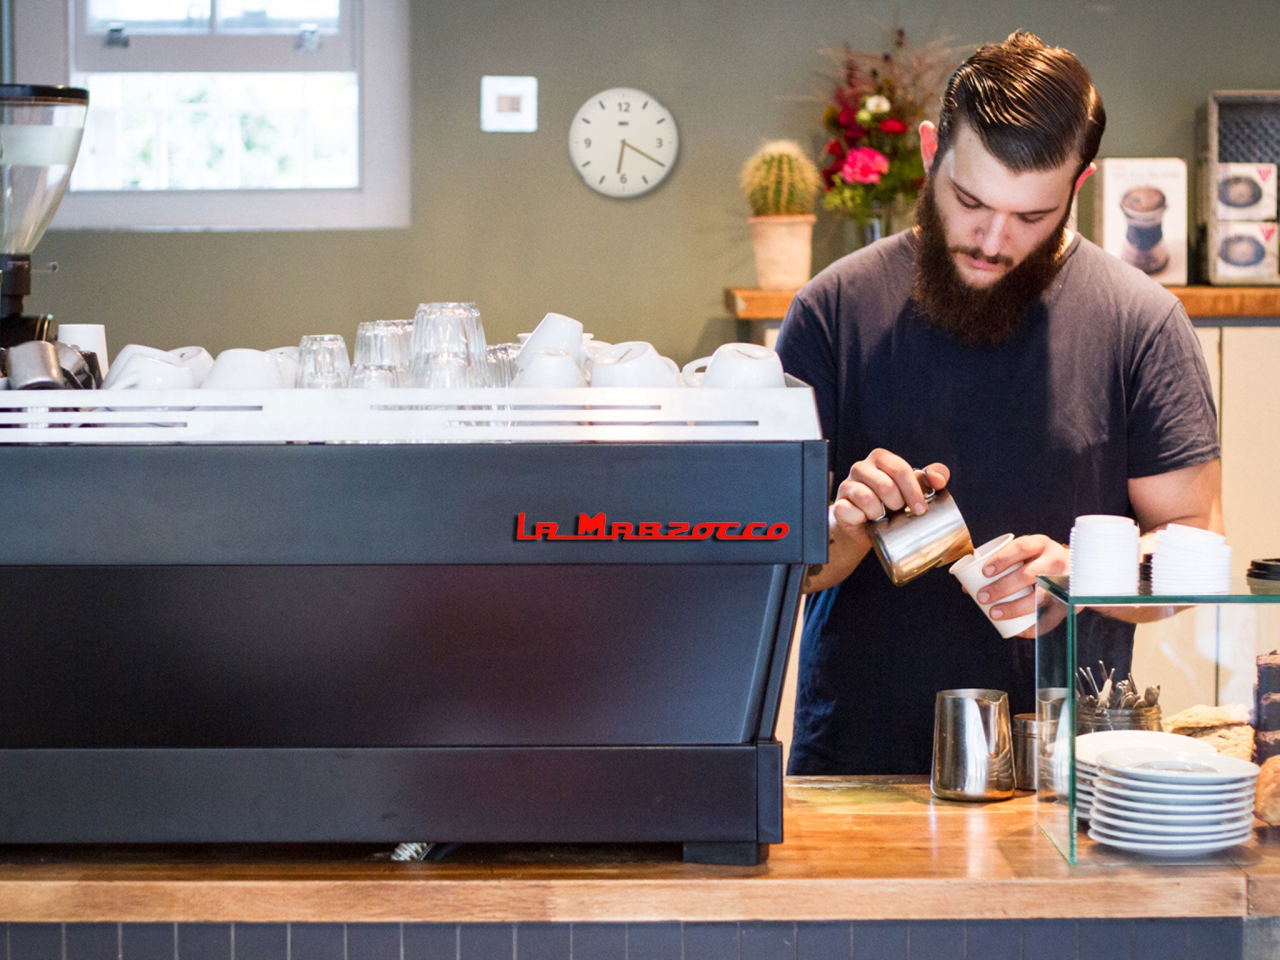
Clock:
6 h 20 min
